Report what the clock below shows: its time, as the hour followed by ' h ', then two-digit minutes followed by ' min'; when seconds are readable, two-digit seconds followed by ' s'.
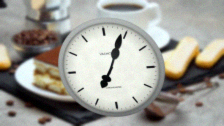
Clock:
7 h 04 min
